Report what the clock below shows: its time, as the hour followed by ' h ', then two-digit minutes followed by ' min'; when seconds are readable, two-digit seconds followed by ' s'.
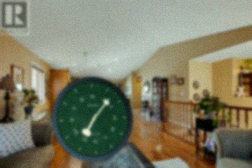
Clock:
7 h 07 min
